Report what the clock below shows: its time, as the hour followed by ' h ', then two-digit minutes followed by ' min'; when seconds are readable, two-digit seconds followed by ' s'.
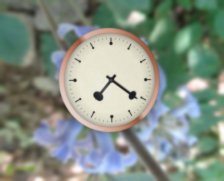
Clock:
7 h 21 min
